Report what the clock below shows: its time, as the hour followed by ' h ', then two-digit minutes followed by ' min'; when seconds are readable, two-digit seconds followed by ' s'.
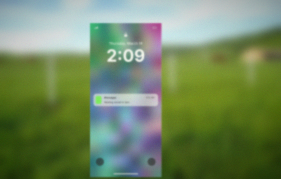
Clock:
2 h 09 min
